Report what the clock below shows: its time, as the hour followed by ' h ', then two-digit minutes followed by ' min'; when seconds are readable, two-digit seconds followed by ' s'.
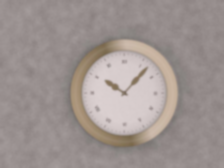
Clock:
10 h 07 min
